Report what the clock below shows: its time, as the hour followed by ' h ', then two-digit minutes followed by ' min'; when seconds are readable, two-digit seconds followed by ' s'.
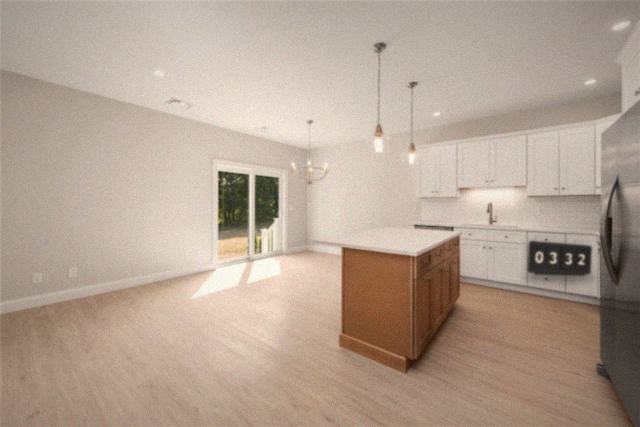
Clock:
3 h 32 min
